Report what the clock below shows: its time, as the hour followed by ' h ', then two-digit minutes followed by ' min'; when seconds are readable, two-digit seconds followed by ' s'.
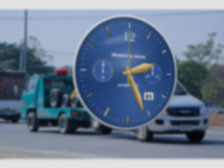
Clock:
2 h 26 min
